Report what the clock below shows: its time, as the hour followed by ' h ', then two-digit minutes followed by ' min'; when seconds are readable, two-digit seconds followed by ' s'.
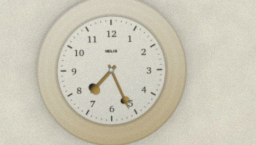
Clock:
7 h 26 min
